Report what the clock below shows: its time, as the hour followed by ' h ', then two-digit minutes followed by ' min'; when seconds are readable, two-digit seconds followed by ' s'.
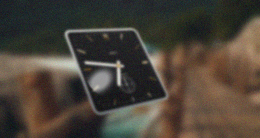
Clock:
6 h 47 min
